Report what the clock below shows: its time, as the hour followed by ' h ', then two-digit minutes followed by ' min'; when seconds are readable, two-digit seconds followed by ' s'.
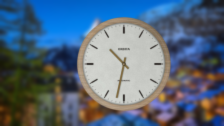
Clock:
10 h 32 min
